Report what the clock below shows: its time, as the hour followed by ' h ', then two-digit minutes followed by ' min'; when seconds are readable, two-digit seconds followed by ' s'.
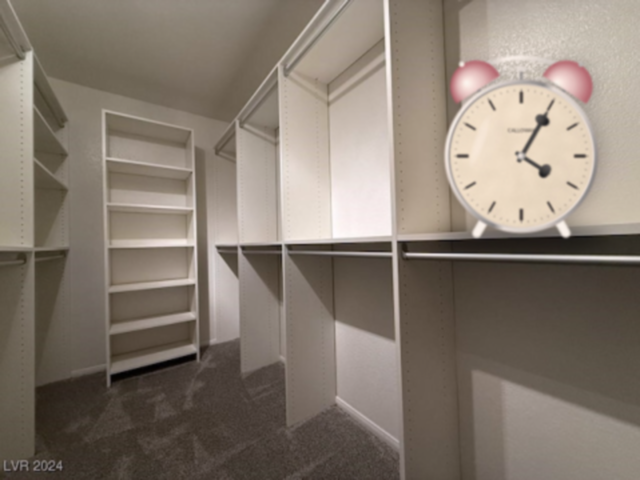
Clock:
4 h 05 min
